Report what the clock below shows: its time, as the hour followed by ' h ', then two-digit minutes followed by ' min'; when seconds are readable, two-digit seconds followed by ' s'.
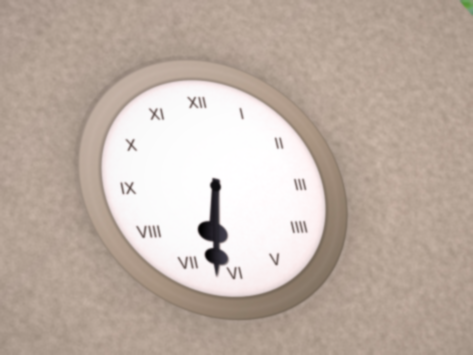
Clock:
6 h 32 min
